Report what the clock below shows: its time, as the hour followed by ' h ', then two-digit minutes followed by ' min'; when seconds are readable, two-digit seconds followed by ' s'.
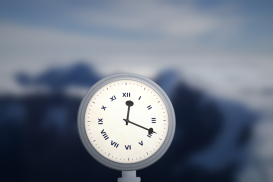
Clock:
12 h 19 min
